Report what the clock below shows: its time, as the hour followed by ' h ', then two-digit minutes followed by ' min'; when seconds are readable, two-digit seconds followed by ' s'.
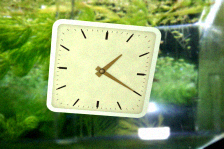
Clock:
1 h 20 min
